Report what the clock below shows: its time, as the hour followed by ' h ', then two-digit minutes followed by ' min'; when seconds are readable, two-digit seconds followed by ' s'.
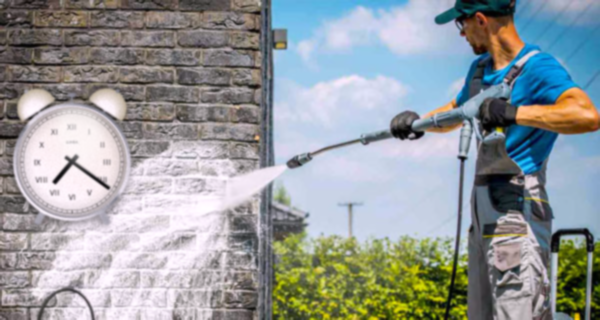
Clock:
7 h 21 min
